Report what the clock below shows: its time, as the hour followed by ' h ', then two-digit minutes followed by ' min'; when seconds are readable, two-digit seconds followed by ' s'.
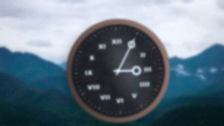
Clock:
3 h 05 min
